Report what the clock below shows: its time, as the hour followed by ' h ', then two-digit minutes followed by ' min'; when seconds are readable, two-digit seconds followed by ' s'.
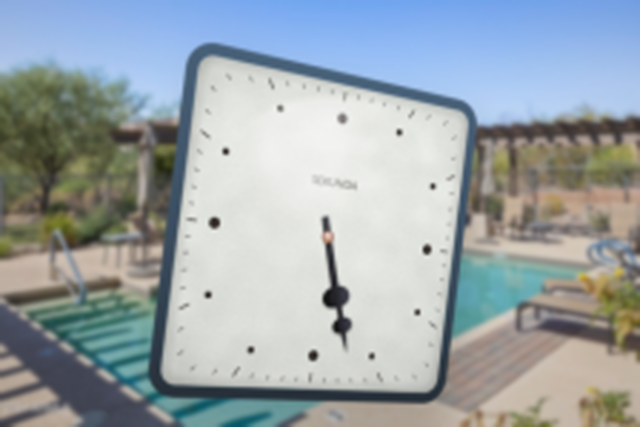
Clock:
5 h 27 min
